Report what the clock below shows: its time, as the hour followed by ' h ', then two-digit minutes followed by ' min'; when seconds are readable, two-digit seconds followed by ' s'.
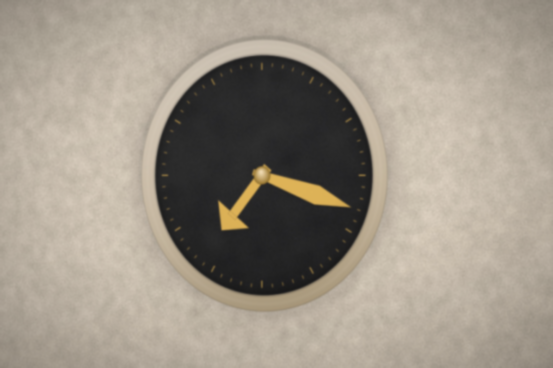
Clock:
7 h 18 min
